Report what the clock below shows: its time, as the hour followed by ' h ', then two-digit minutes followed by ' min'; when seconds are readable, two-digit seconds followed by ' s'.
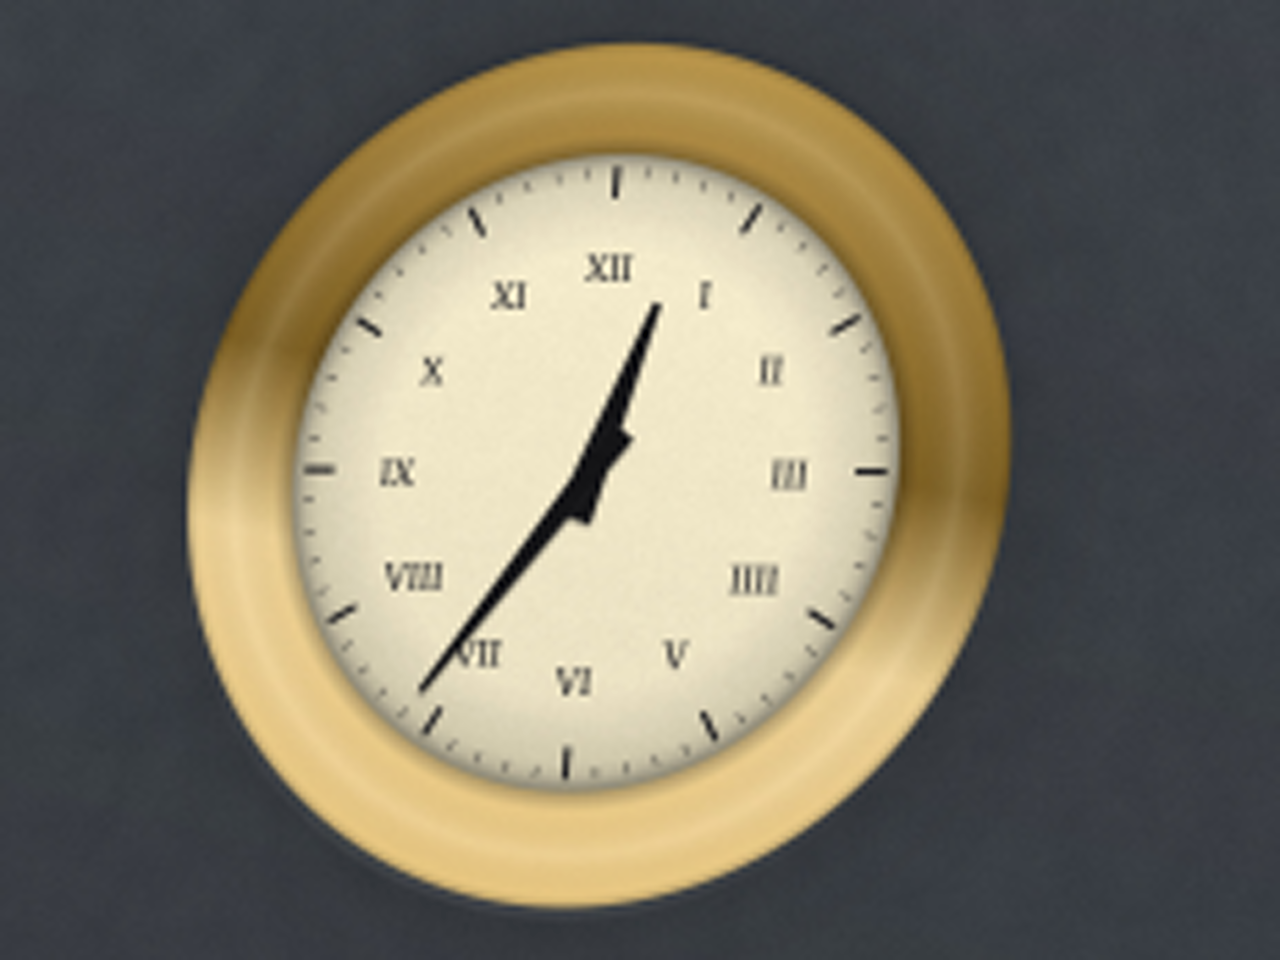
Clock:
12 h 36 min
